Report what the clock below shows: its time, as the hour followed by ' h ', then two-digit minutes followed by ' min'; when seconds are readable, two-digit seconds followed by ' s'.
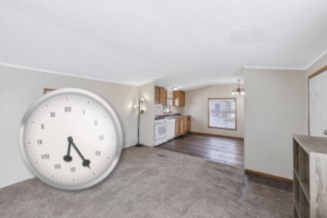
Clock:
6 h 25 min
